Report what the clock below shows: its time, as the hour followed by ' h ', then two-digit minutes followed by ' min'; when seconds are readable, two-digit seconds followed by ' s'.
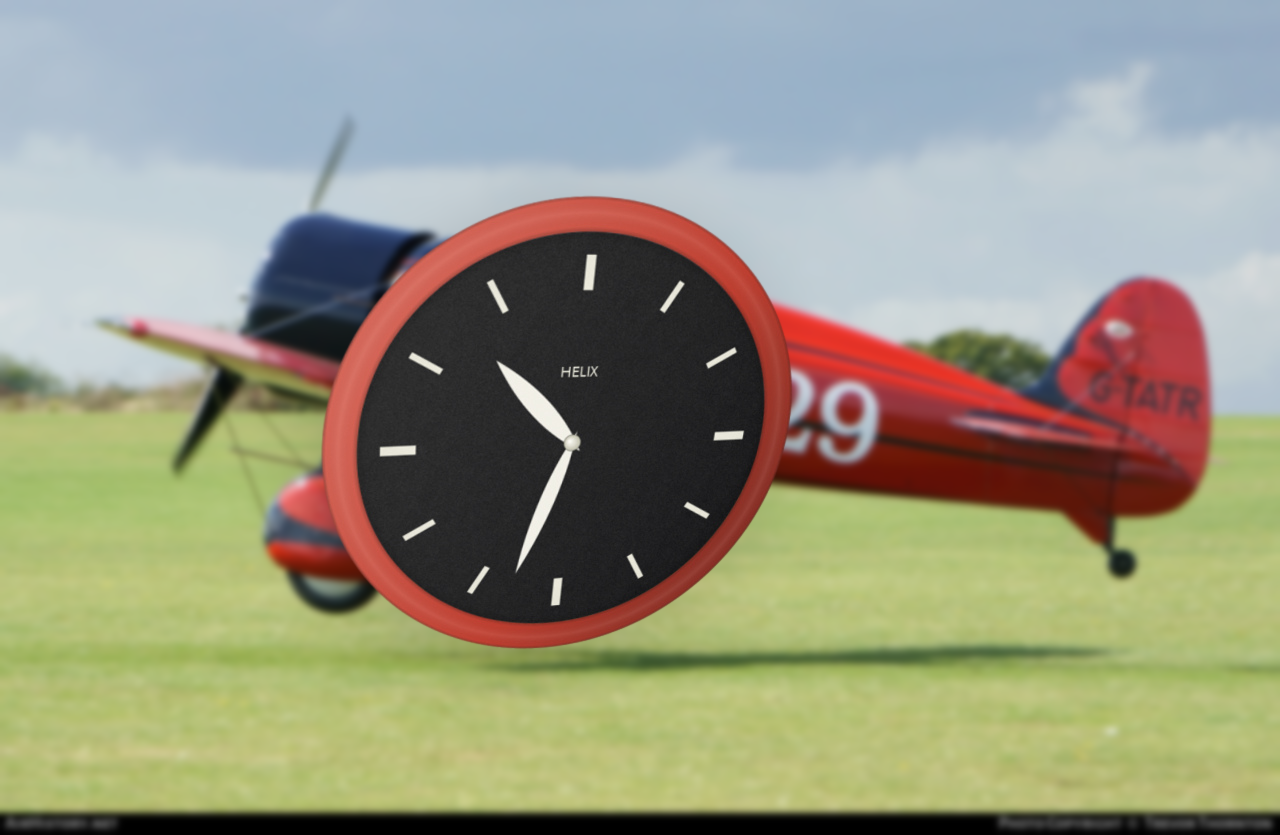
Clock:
10 h 33 min
